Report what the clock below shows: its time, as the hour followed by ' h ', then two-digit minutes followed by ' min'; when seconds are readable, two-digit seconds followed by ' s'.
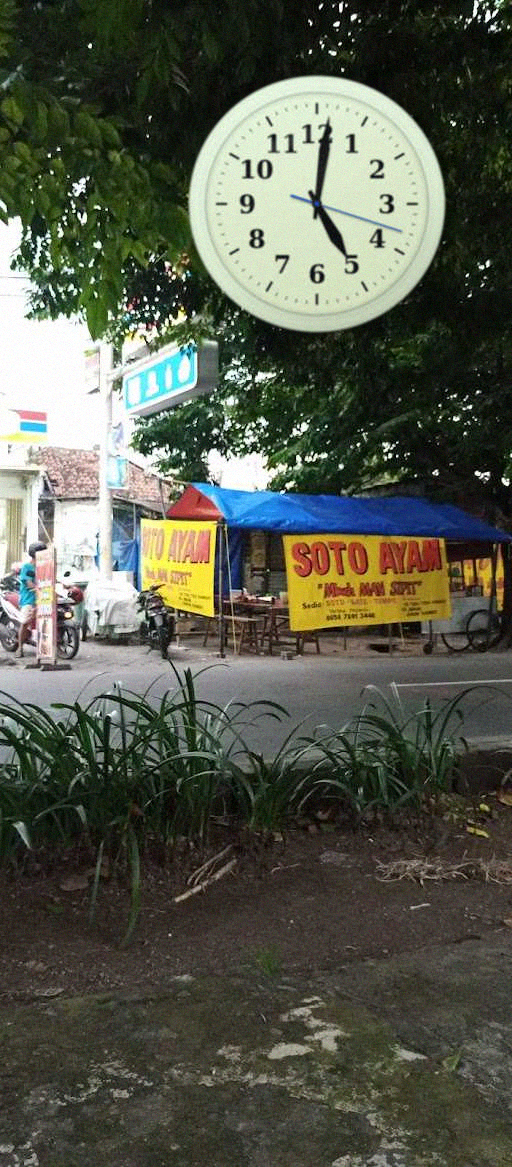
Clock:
5 h 01 min 18 s
